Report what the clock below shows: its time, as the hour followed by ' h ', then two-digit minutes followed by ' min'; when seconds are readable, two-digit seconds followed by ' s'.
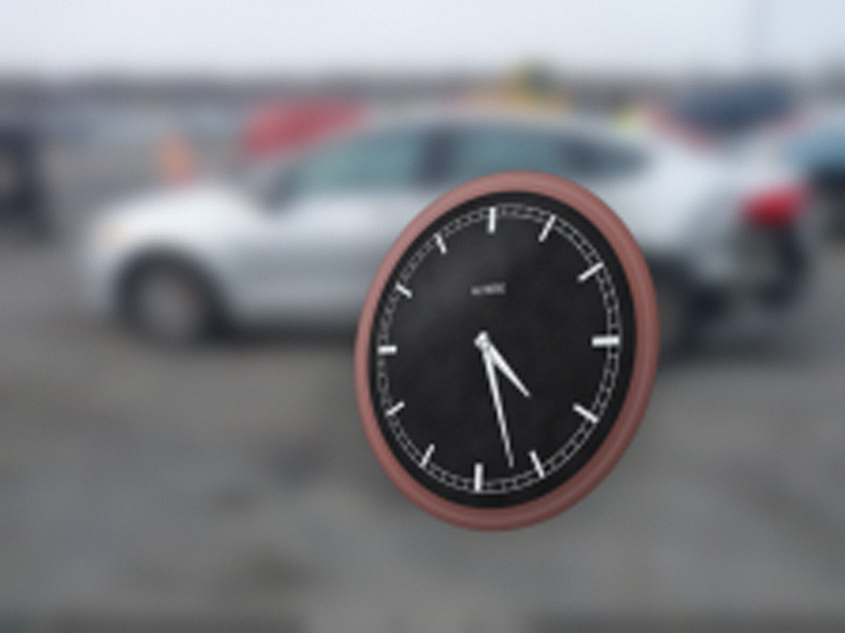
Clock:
4 h 27 min
